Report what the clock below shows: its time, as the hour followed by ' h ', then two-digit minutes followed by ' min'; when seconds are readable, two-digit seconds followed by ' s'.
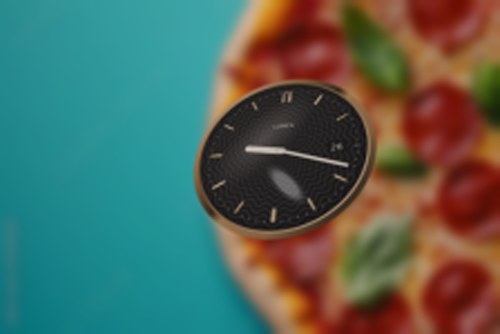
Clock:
9 h 18 min
